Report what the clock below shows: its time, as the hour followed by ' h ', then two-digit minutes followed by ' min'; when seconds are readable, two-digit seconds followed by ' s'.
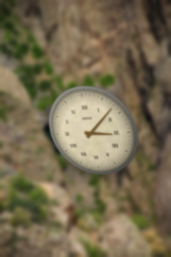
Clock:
3 h 08 min
